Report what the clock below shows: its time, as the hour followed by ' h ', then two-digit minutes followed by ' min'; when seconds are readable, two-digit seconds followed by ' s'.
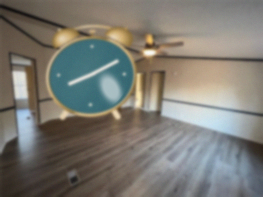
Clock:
8 h 10 min
